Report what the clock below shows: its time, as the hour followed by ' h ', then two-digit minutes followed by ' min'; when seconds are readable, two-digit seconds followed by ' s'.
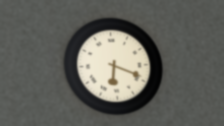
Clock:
6 h 19 min
